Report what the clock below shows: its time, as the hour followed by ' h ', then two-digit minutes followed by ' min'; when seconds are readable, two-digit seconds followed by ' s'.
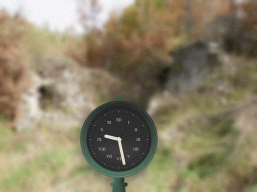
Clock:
9 h 28 min
